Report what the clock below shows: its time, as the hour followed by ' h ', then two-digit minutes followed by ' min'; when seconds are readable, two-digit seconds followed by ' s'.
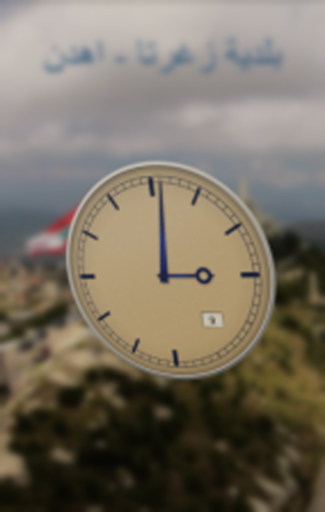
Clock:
3 h 01 min
